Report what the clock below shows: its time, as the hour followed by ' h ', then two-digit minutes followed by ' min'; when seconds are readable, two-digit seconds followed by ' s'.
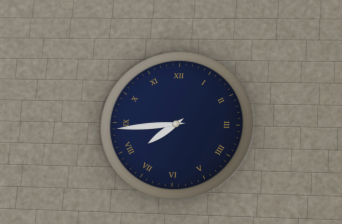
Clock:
7 h 44 min
